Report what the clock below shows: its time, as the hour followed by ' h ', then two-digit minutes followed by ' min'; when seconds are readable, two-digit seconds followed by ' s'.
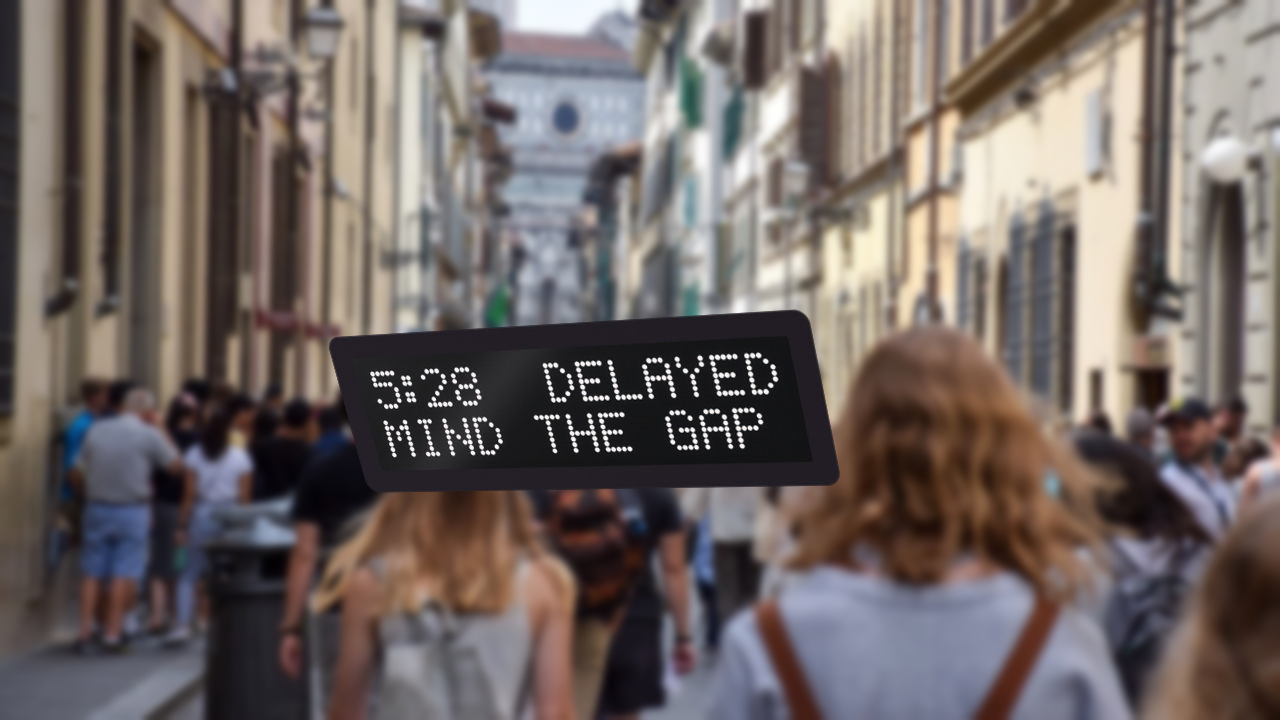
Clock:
5 h 28 min
